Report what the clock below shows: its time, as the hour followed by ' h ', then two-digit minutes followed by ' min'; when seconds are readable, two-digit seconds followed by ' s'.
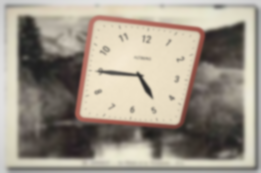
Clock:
4 h 45 min
